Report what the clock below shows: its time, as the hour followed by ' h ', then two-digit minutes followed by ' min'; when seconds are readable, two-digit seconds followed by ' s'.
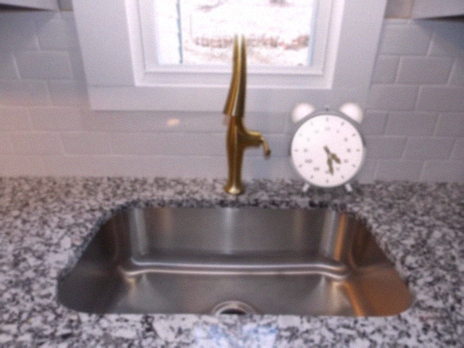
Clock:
4 h 28 min
